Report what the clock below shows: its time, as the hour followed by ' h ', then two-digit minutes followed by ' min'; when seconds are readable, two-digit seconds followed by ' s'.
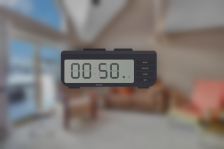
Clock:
0 h 50 min
